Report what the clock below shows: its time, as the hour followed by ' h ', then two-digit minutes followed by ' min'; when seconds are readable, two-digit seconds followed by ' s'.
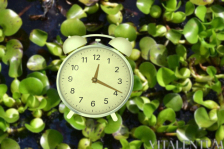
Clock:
12 h 19 min
